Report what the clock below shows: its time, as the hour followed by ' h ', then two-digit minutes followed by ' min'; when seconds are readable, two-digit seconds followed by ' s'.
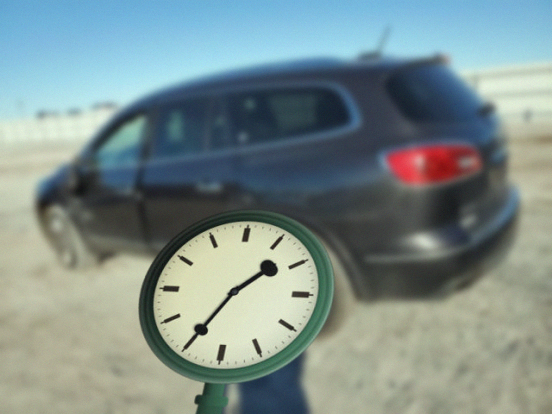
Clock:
1 h 35 min
